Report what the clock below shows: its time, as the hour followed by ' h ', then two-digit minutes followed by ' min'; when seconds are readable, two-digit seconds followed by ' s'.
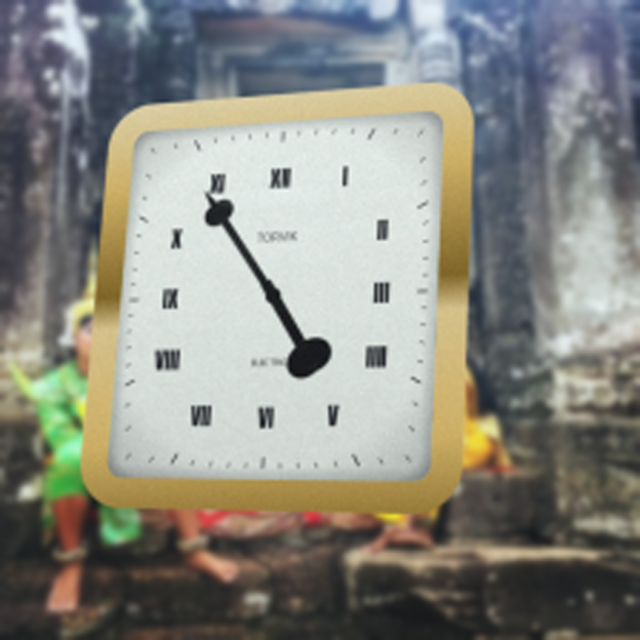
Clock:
4 h 54 min
